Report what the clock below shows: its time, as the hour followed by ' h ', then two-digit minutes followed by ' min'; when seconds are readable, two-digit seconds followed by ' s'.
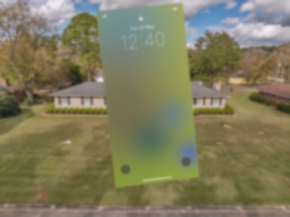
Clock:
12 h 40 min
